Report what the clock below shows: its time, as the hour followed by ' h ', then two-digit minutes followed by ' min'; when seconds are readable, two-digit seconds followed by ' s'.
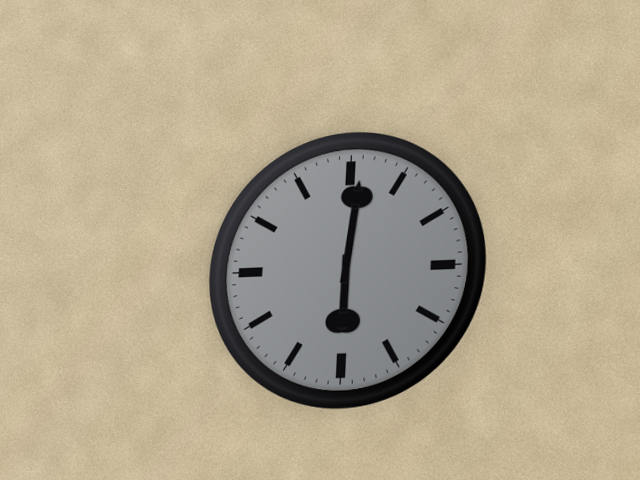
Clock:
6 h 01 min
